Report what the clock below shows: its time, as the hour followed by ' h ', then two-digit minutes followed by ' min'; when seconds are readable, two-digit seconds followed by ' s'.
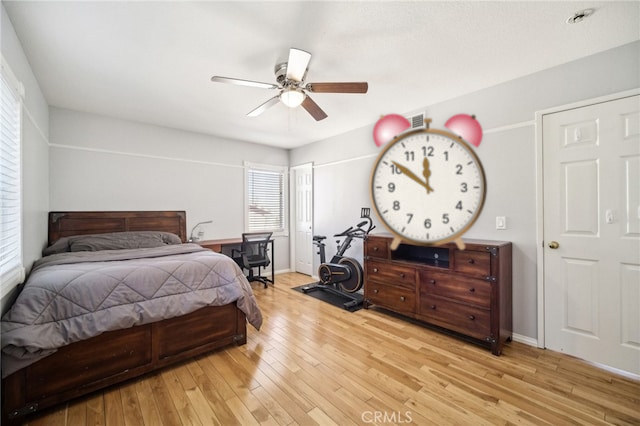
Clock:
11 h 51 min
